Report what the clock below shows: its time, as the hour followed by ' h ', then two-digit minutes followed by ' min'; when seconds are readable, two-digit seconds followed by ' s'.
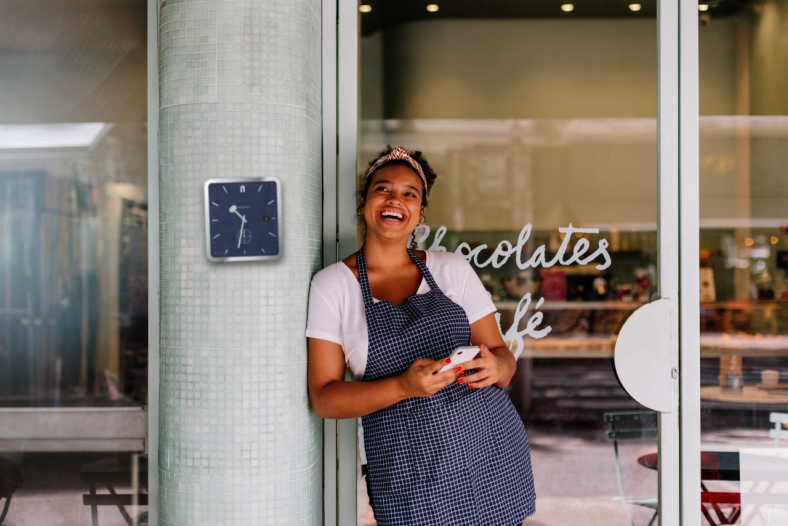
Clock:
10 h 32 min
